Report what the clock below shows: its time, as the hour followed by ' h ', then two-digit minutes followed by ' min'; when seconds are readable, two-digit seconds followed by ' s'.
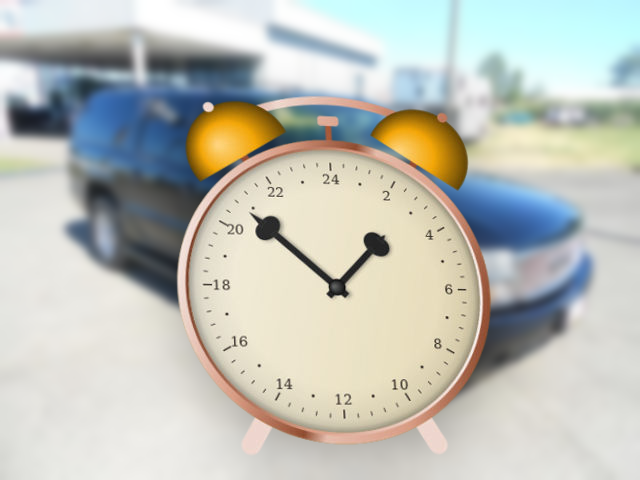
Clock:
2 h 52 min
